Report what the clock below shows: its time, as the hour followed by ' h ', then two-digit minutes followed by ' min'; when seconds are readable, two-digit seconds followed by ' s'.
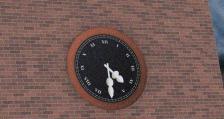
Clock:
4 h 30 min
